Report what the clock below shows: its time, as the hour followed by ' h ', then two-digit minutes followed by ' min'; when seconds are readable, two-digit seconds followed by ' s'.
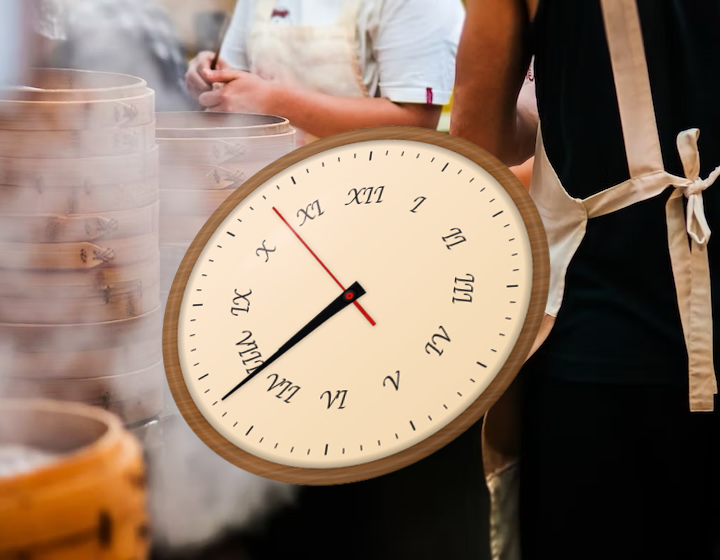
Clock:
7 h 37 min 53 s
